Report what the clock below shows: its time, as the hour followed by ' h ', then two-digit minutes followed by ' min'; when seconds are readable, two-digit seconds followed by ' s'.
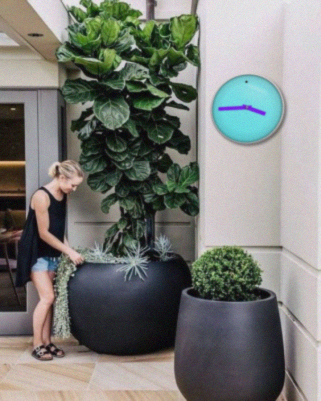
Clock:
3 h 45 min
